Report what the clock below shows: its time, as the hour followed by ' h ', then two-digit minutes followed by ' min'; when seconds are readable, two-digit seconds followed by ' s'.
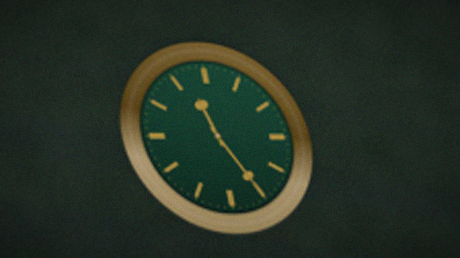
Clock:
11 h 25 min
